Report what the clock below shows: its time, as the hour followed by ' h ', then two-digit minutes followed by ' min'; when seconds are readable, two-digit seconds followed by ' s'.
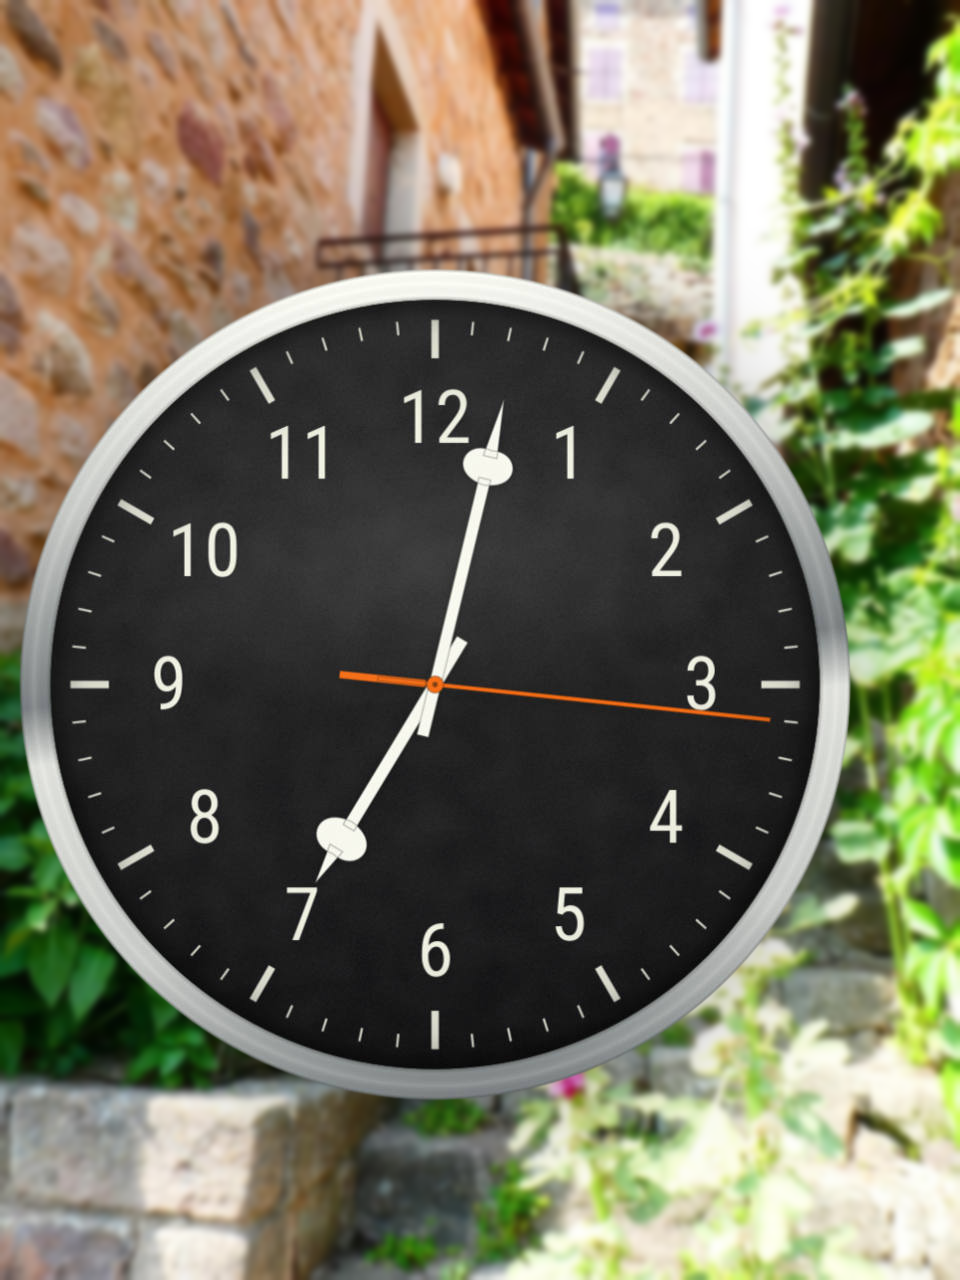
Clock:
7 h 02 min 16 s
